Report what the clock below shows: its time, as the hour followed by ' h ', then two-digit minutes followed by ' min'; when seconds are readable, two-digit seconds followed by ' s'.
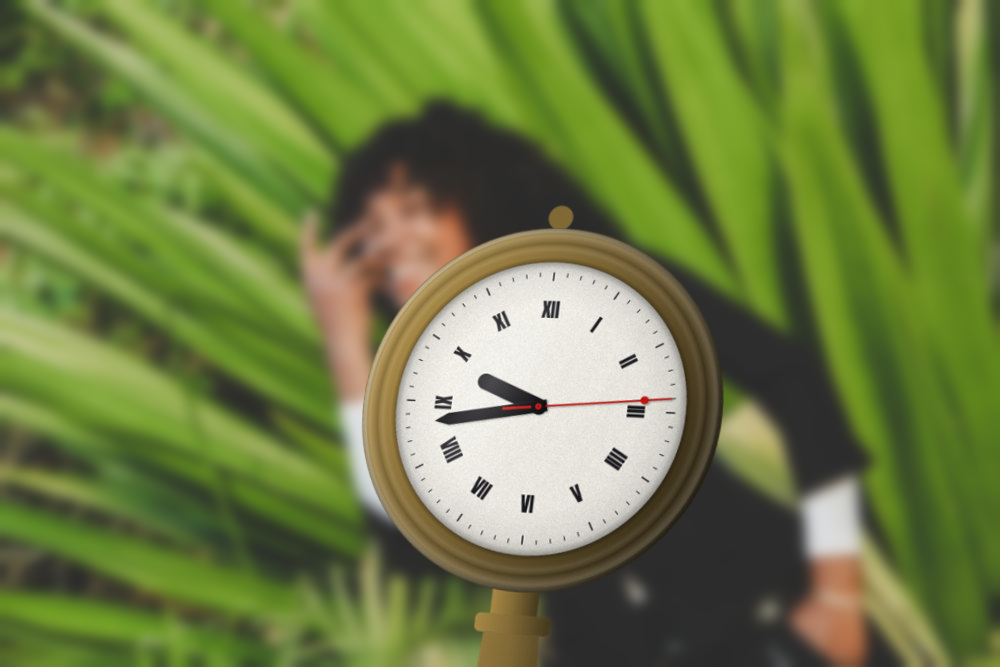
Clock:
9 h 43 min 14 s
